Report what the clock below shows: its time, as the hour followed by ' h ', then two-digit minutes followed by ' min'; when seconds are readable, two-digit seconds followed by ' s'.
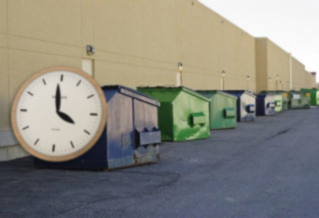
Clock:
3 h 59 min
